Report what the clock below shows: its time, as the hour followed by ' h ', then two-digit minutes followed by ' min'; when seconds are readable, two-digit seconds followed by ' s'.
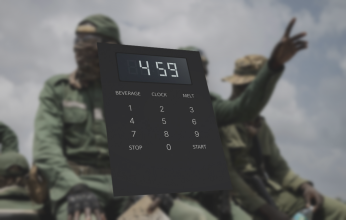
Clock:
4 h 59 min
